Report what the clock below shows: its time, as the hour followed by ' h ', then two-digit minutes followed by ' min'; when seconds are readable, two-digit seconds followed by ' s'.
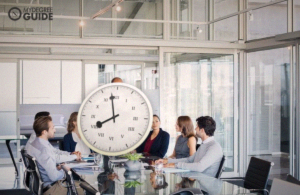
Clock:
7 h 58 min
